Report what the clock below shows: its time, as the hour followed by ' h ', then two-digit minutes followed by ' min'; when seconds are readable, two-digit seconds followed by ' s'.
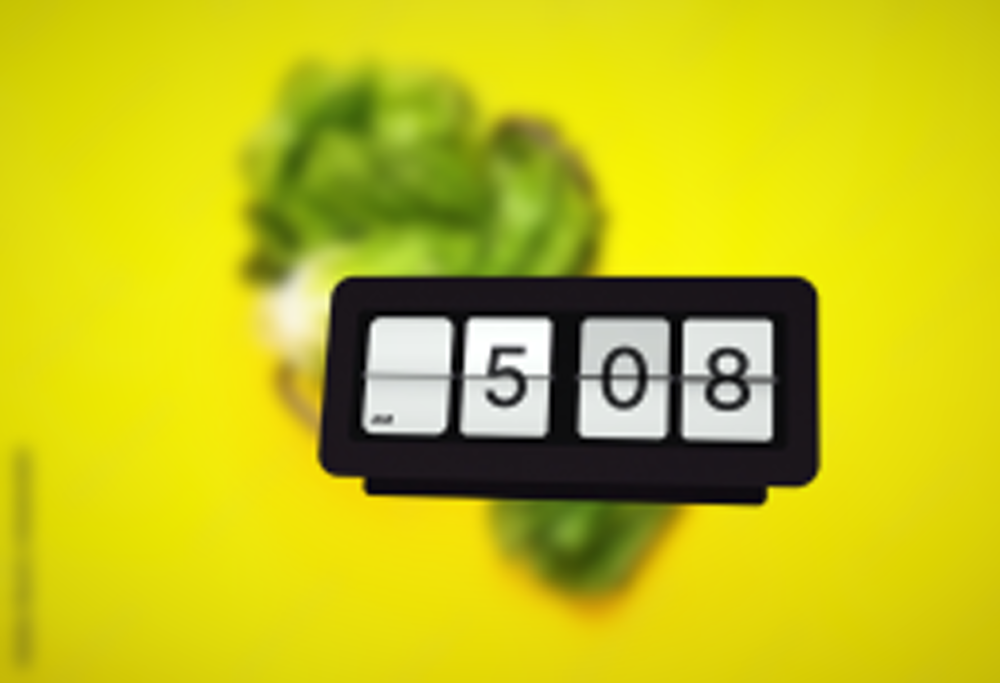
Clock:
5 h 08 min
